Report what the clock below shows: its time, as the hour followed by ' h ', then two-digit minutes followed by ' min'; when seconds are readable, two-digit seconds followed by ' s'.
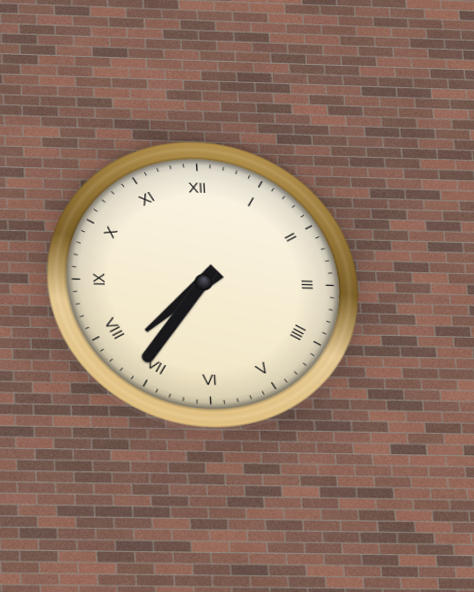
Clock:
7 h 36 min
